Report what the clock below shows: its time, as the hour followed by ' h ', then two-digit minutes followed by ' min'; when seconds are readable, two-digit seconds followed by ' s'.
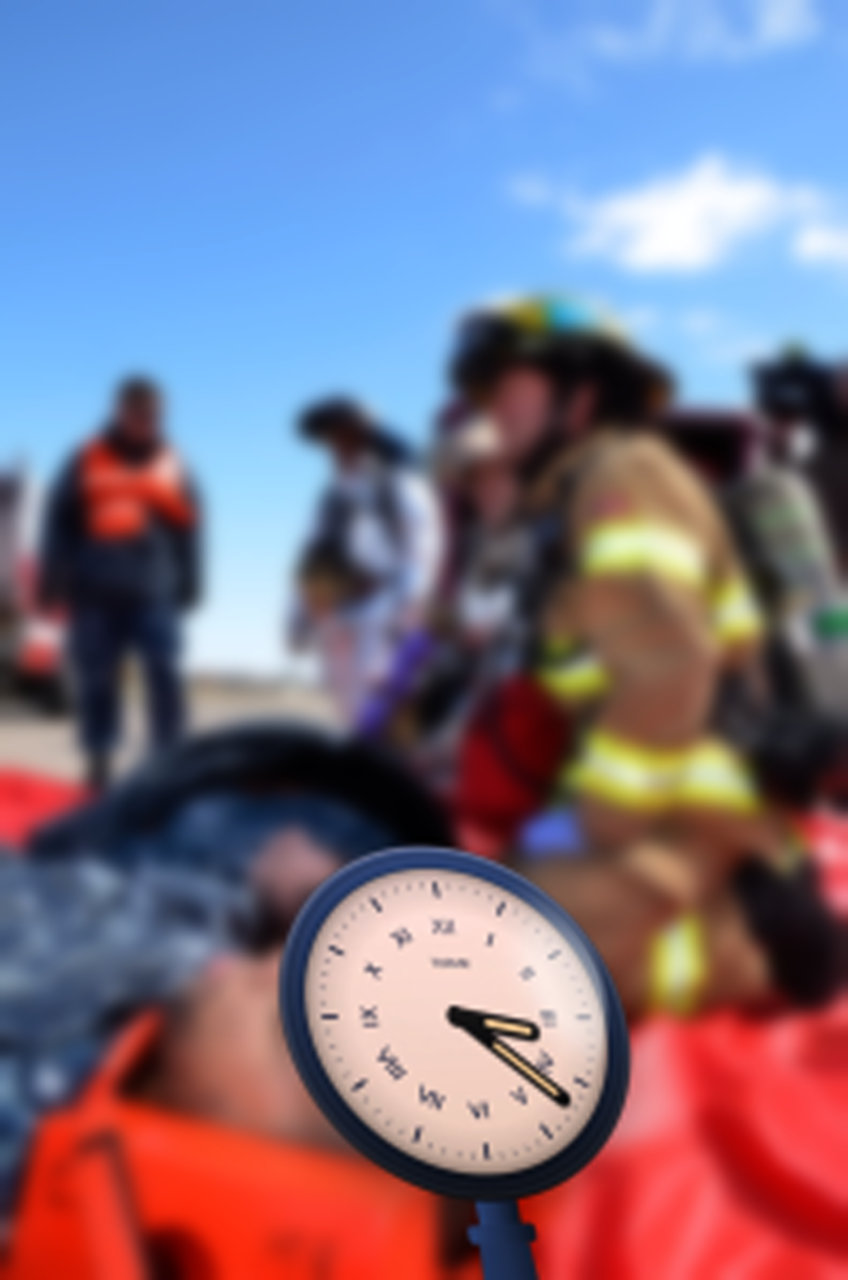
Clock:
3 h 22 min
